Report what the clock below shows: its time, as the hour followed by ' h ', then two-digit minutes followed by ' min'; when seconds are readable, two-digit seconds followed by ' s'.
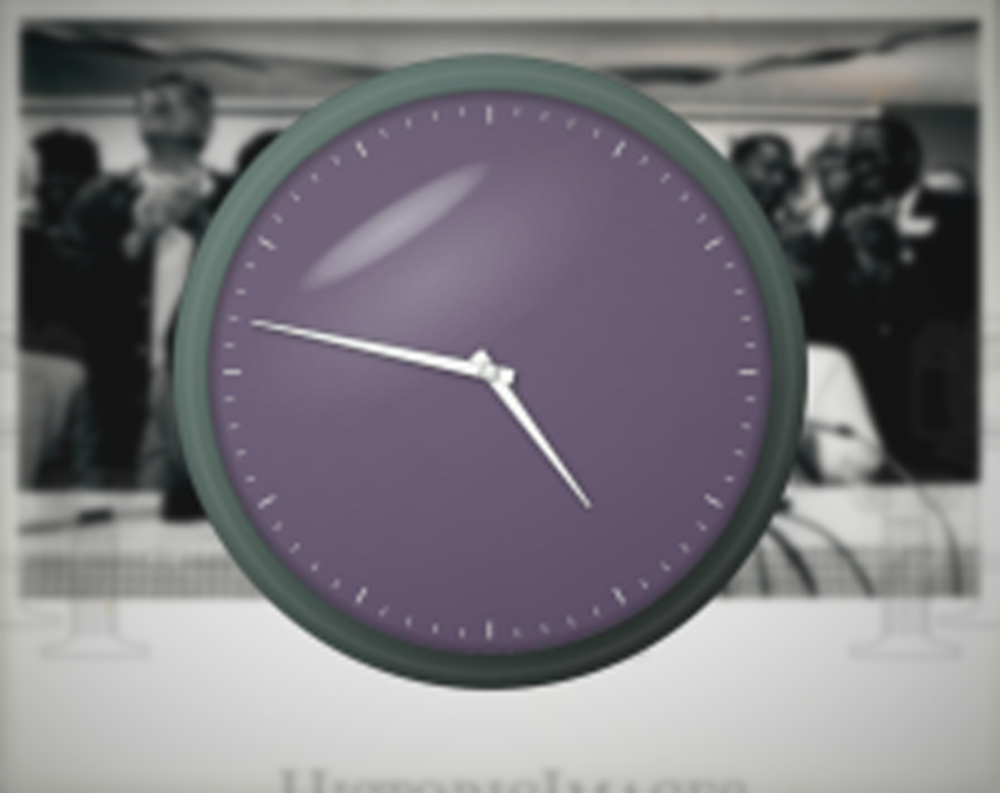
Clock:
4 h 47 min
